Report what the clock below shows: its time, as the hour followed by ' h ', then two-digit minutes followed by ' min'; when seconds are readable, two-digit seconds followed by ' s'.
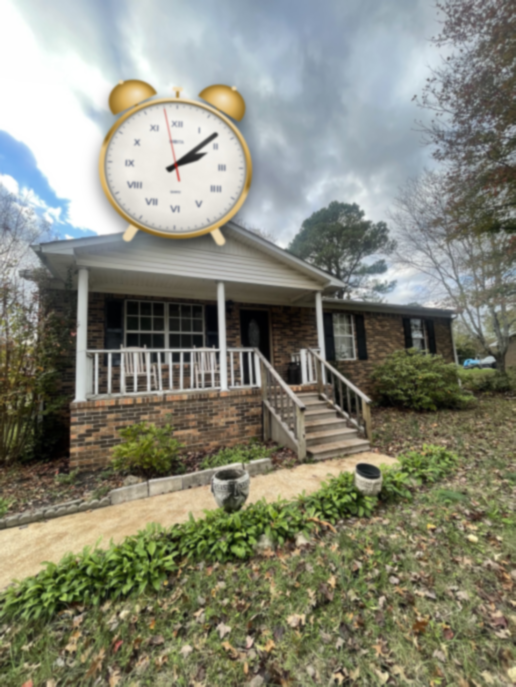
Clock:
2 h 07 min 58 s
